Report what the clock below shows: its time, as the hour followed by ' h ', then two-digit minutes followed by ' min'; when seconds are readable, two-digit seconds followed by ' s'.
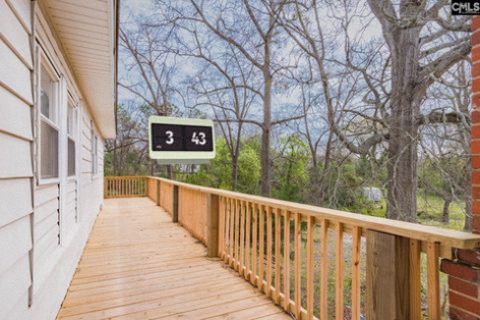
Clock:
3 h 43 min
